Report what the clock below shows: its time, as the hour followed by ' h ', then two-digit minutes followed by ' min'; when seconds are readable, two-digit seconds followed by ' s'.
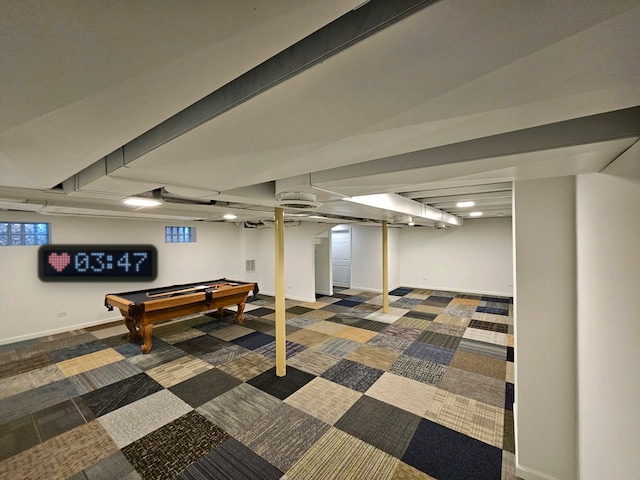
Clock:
3 h 47 min
